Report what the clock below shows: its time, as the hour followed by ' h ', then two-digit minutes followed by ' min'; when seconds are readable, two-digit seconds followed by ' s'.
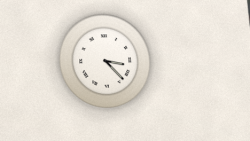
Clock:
3 h 23 min
